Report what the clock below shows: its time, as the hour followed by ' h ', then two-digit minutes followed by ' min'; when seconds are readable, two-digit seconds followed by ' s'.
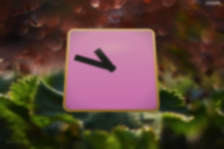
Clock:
10 h 48 min
